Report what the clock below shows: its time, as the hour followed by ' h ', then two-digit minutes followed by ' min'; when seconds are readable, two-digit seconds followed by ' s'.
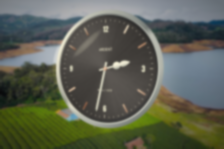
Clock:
2 h 32 min
